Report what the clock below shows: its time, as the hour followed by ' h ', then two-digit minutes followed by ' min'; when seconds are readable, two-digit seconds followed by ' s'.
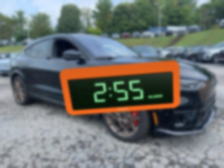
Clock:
2 h 55 min
